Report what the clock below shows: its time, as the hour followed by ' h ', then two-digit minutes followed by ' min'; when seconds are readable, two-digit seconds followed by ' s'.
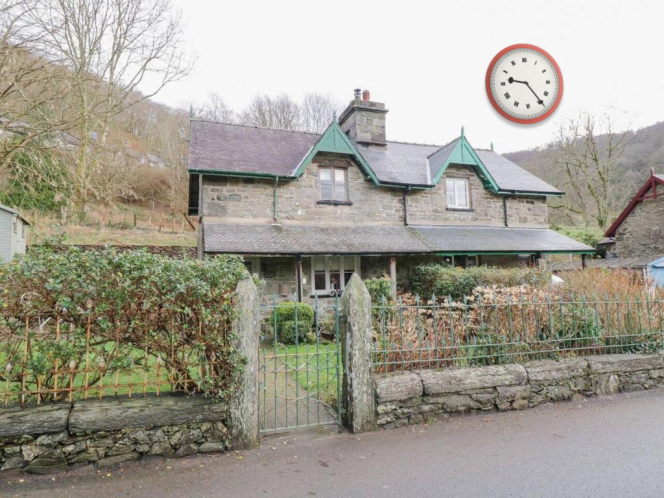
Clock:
9 h 24 min
